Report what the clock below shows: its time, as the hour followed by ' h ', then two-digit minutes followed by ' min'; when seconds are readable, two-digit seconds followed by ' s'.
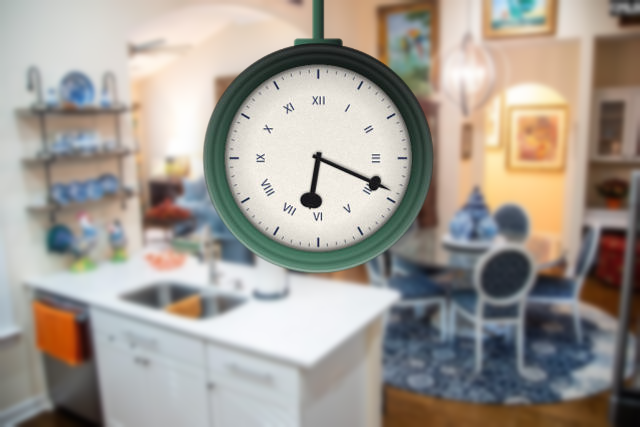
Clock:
6 h 19 min
